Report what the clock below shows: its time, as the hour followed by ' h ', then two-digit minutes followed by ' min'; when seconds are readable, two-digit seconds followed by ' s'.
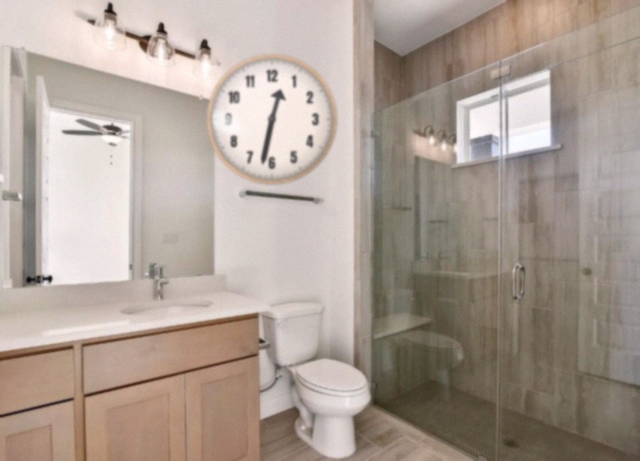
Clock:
12 h 32 min
